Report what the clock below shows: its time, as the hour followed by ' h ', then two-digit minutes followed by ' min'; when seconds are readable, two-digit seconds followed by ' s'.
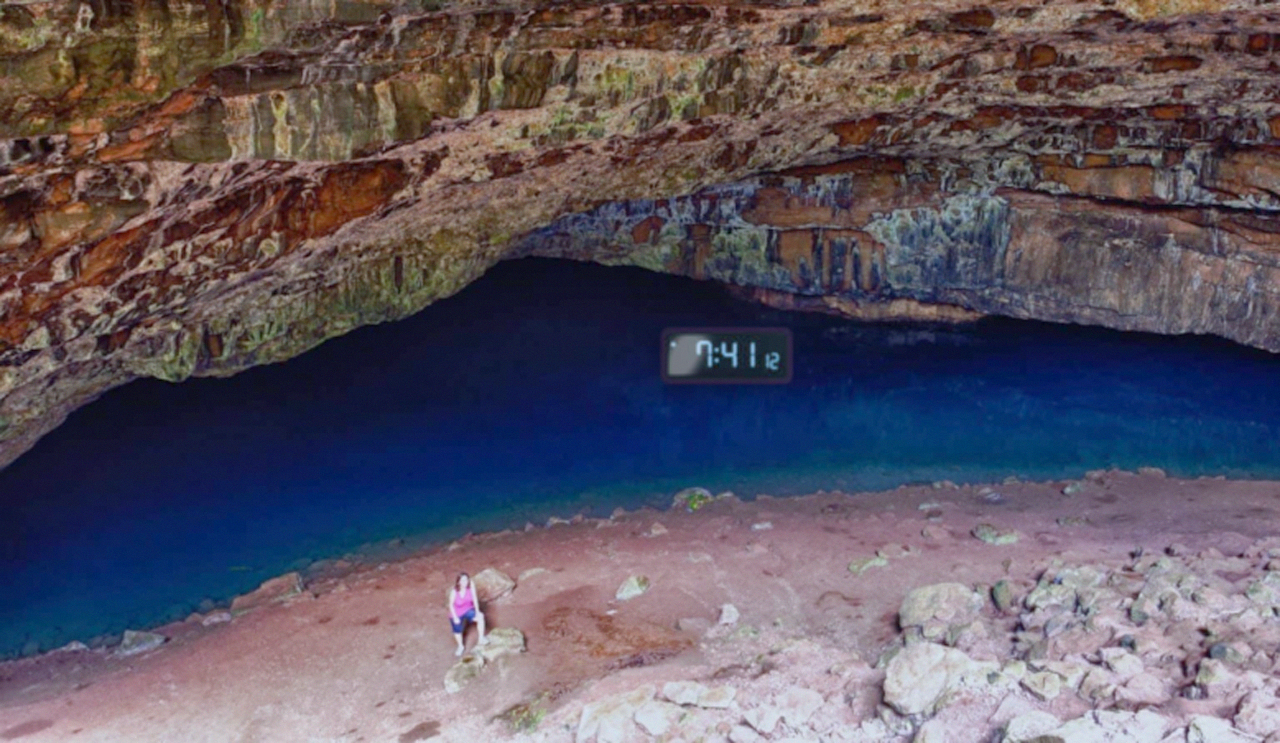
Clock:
7 h 41 min 12 s
